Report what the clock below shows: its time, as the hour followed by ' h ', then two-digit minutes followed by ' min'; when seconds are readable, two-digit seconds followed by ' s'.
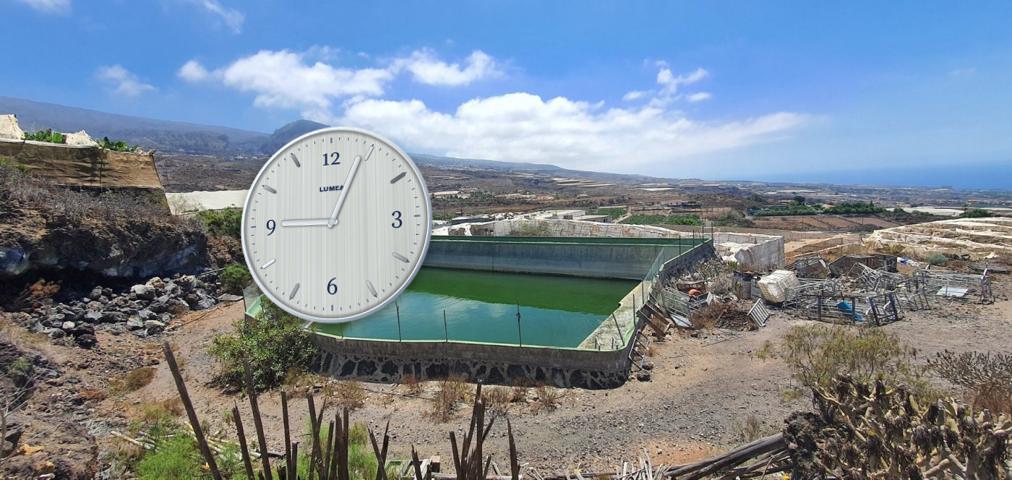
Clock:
9 h 04 min
